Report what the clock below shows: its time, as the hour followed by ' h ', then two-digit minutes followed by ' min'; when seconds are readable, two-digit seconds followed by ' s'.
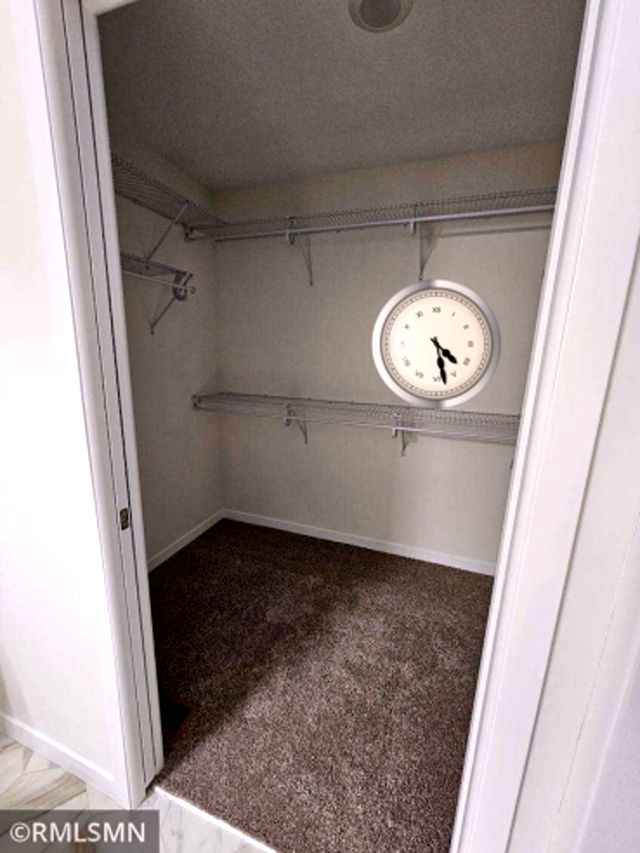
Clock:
4 h 28 min
